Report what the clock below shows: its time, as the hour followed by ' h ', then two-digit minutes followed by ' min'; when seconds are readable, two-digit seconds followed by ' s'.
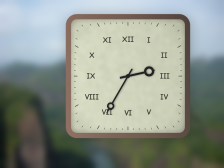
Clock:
2 h 35 min
